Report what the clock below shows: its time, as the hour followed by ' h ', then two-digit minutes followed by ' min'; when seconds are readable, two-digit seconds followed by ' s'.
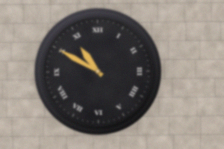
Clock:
10 h 50 min
